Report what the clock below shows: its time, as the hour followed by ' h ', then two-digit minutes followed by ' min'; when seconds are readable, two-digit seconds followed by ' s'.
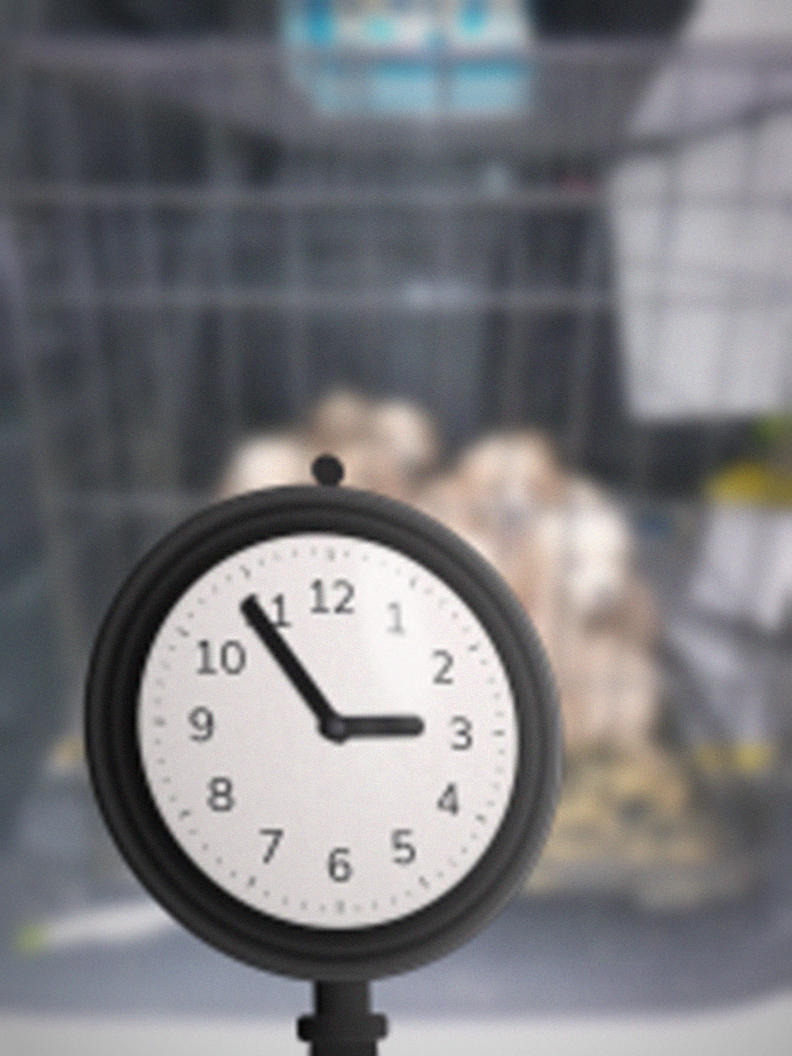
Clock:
2 h 54 min
